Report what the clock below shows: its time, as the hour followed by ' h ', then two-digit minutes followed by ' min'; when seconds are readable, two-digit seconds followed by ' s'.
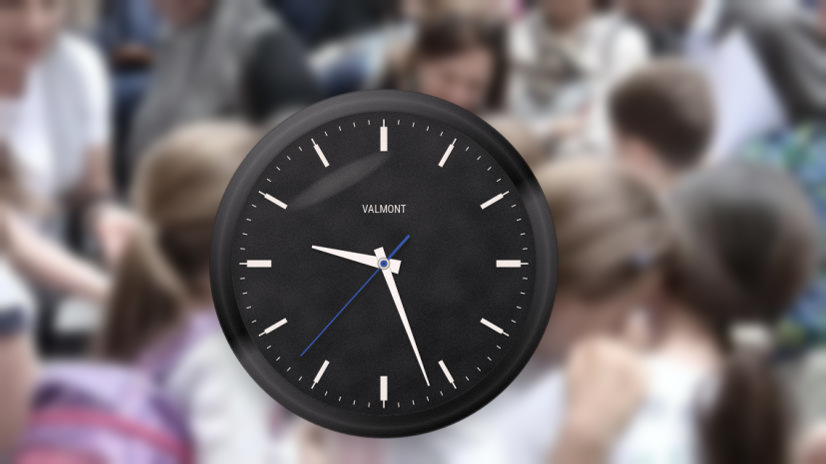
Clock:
9 h 26 min 37 s
